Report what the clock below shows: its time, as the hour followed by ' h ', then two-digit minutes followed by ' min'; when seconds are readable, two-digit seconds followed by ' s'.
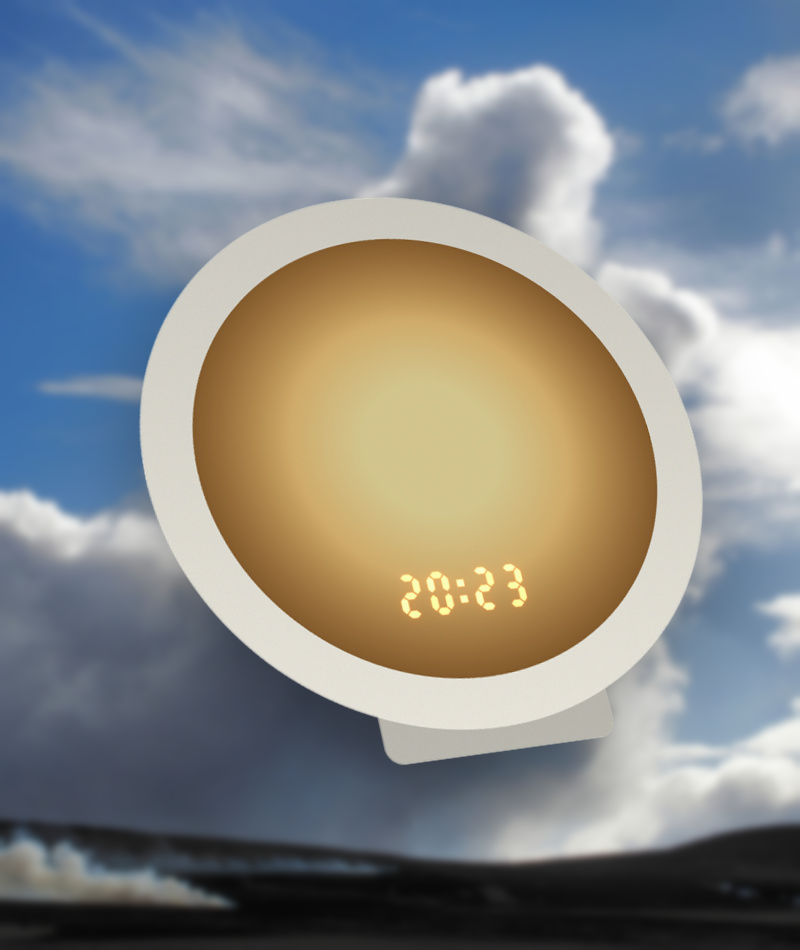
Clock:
20 h 23 min
